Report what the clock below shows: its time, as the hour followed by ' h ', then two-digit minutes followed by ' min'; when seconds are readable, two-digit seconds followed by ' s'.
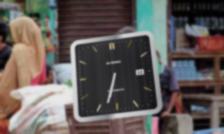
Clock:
6 h 33 min
